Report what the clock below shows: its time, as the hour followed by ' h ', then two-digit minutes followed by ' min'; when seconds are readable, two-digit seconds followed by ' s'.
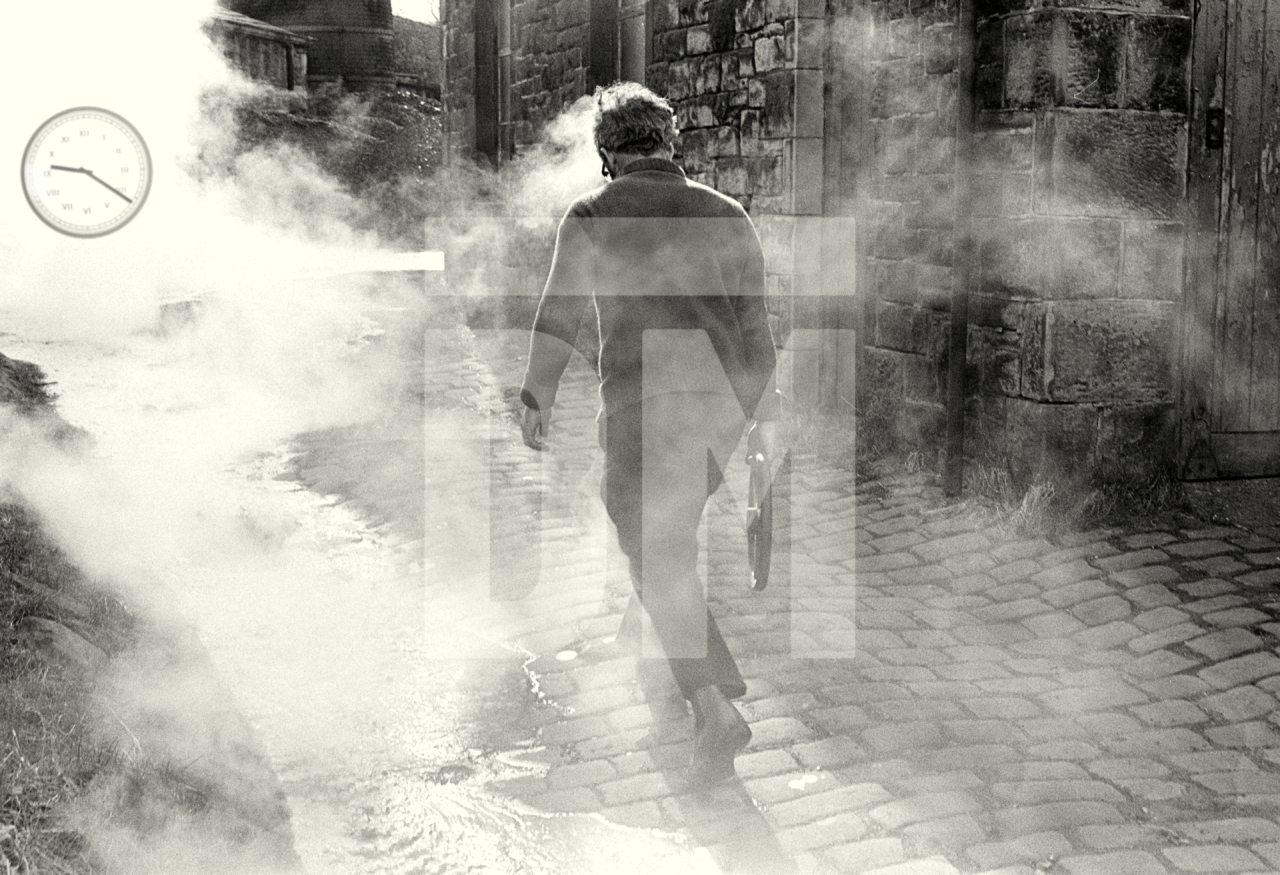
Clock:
9 h 21 min
